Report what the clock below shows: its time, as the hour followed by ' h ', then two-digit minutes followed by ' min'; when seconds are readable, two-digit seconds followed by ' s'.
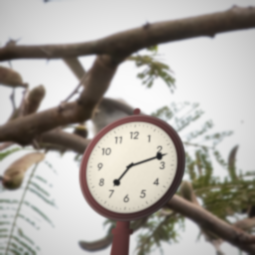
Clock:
7 h 12 min
